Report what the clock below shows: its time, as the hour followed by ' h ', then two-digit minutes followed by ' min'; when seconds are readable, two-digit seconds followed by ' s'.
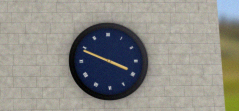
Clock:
3 h 49 min
